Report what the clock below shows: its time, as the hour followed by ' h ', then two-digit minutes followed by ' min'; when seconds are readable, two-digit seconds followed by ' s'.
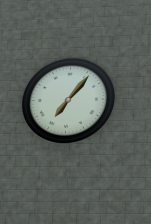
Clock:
7 h 06 min
